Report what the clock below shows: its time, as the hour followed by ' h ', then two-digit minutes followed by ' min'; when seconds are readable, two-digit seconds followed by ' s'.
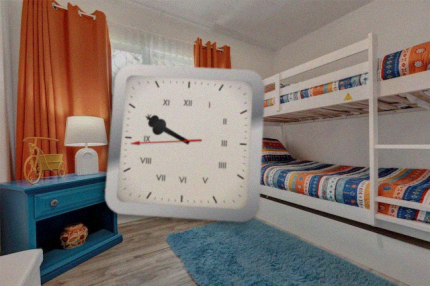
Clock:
9 h 49 min 44 s
